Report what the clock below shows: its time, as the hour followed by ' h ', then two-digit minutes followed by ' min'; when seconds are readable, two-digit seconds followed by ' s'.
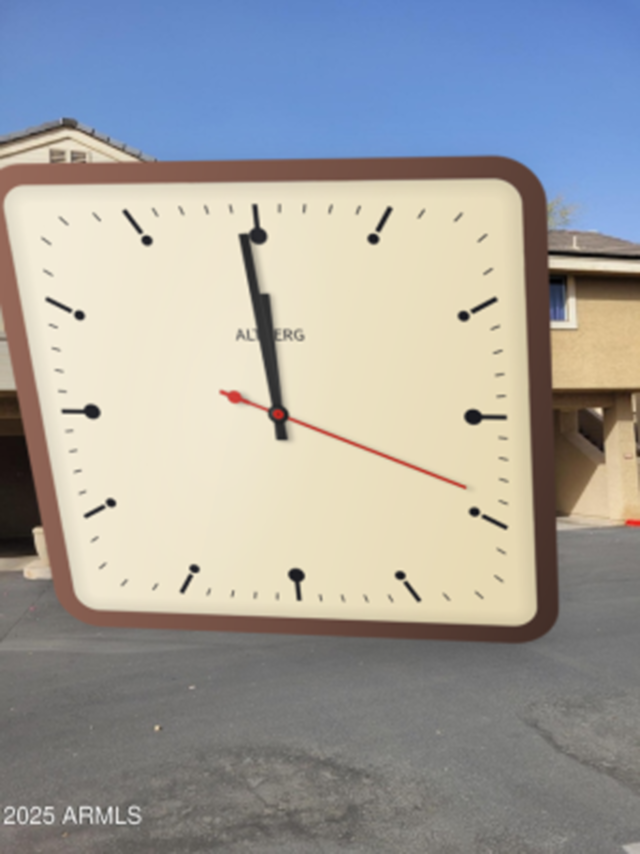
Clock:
11 h 59 min 19 s
